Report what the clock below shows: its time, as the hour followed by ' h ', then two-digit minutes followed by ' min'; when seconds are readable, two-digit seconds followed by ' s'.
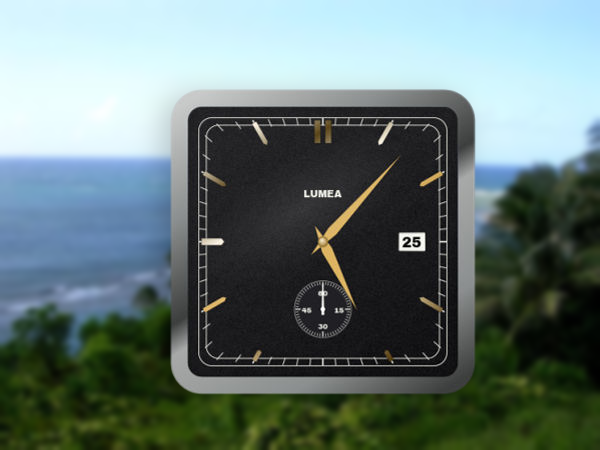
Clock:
5 h 07 min
